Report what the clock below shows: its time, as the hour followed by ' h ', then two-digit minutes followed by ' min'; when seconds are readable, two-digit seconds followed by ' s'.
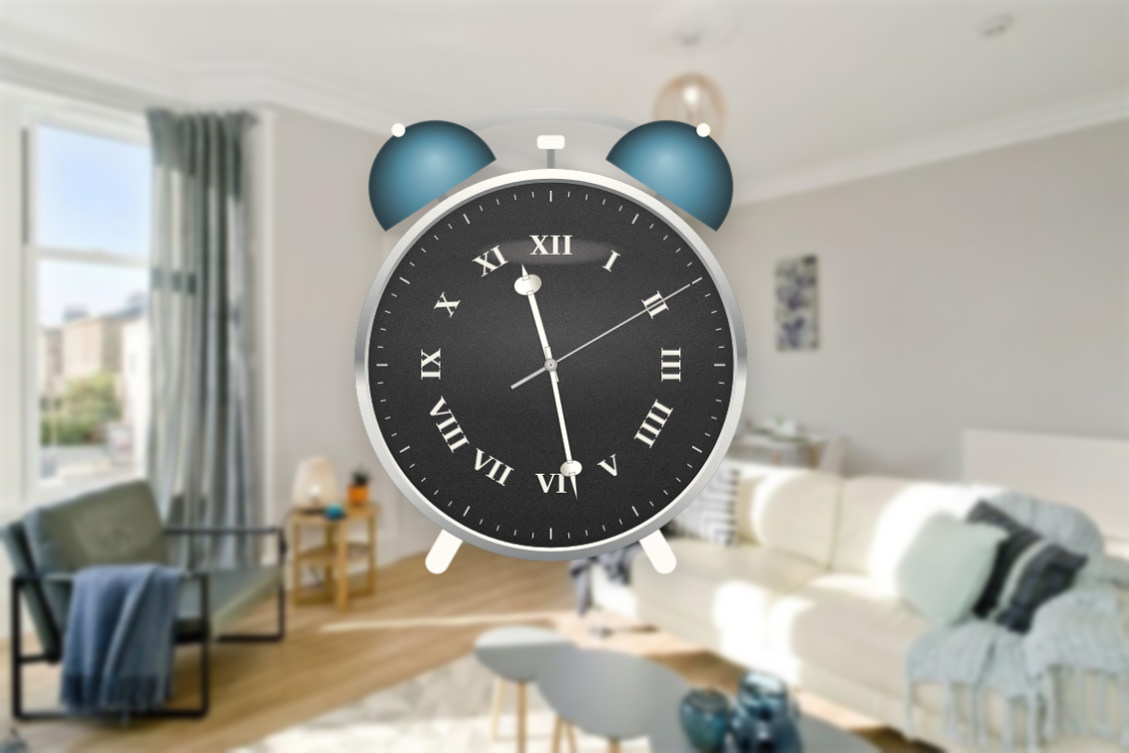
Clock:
11 h 28 min 10 s
